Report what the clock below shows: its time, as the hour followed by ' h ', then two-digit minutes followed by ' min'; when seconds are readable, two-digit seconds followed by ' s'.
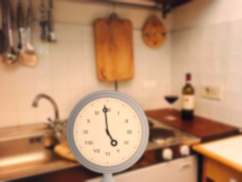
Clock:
4 h 59 min
